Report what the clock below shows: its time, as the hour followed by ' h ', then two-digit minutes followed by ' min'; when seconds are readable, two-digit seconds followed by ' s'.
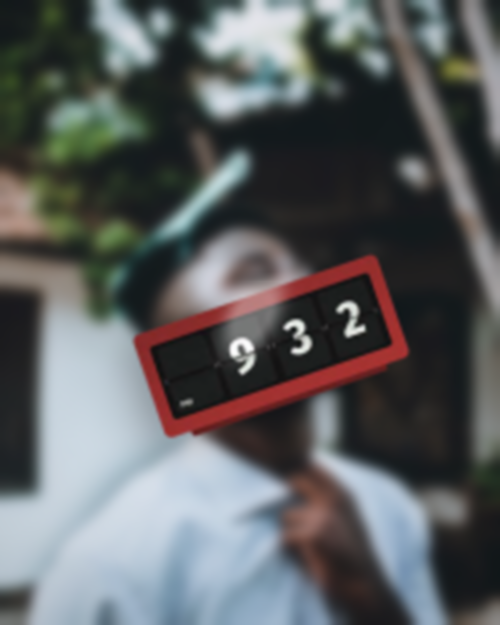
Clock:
9 h 32 min
